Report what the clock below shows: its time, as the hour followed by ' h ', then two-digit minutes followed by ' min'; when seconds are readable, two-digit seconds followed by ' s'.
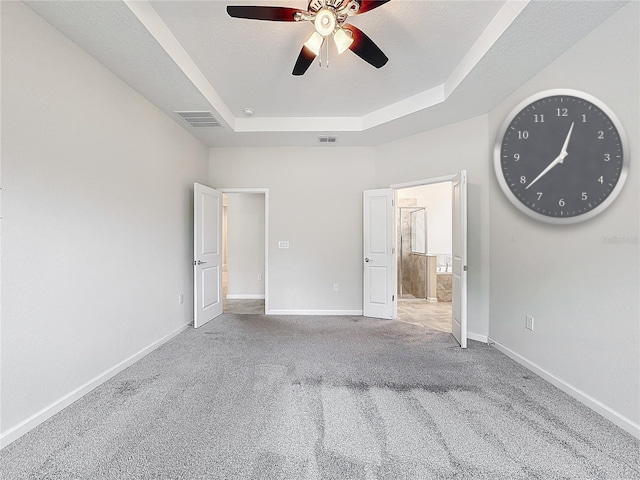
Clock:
12 h 38 min
